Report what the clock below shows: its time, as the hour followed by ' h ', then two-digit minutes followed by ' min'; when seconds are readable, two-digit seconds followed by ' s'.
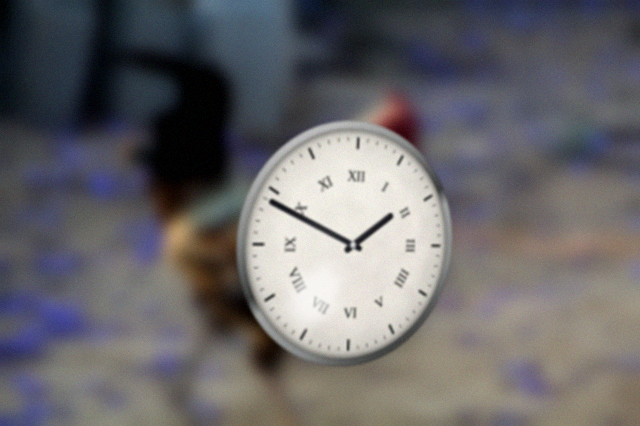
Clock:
1 h 49 min
